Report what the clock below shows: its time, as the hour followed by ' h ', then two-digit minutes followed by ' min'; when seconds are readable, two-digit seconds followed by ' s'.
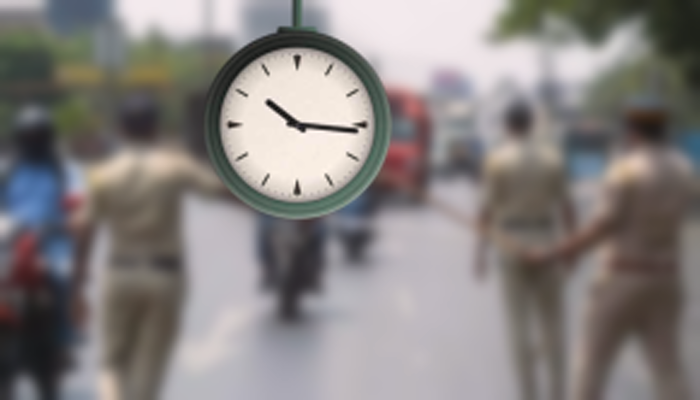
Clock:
10 h 16 min
